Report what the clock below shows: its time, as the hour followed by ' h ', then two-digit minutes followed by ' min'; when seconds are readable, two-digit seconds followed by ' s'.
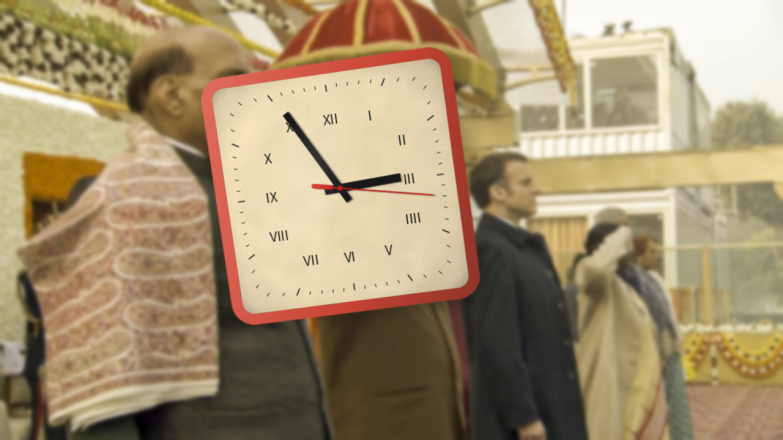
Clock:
2 h 55 min 17 s
